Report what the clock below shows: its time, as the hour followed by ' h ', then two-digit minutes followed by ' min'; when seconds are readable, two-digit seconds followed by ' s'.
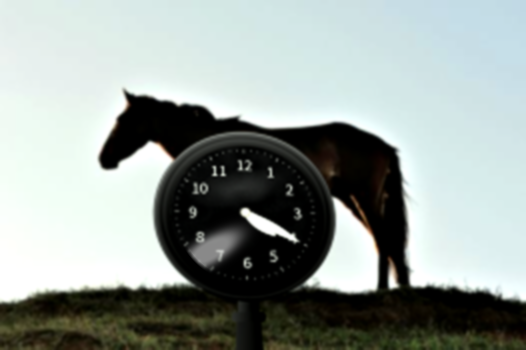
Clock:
4 h 20 min
